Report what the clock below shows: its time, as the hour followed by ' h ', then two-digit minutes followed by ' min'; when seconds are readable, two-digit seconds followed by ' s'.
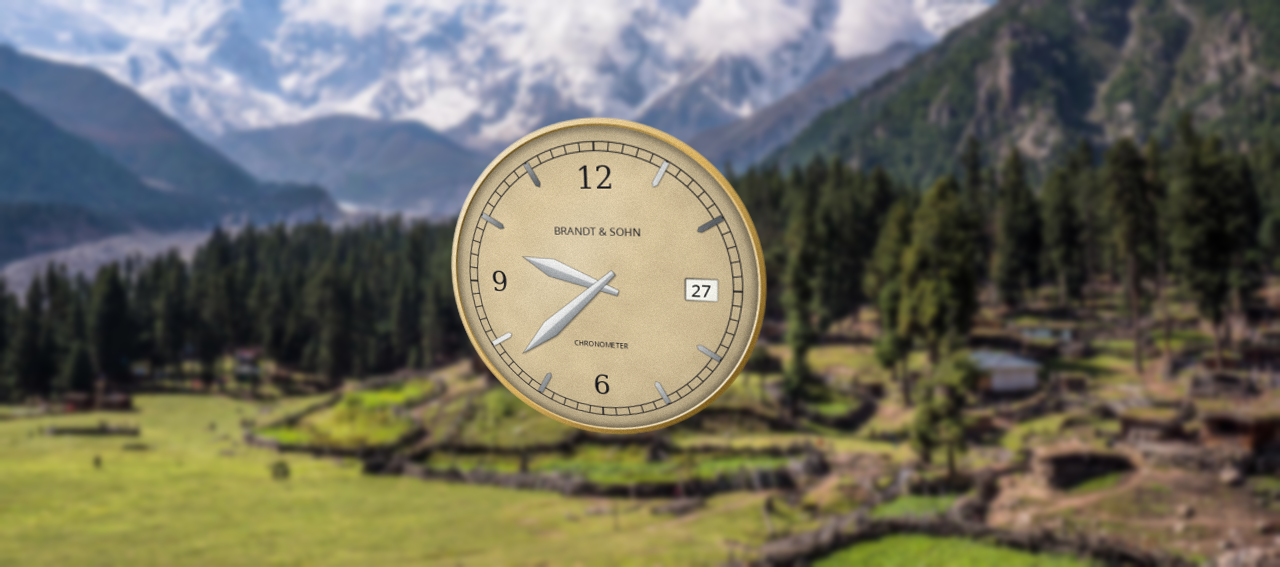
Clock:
9 h 38 min
